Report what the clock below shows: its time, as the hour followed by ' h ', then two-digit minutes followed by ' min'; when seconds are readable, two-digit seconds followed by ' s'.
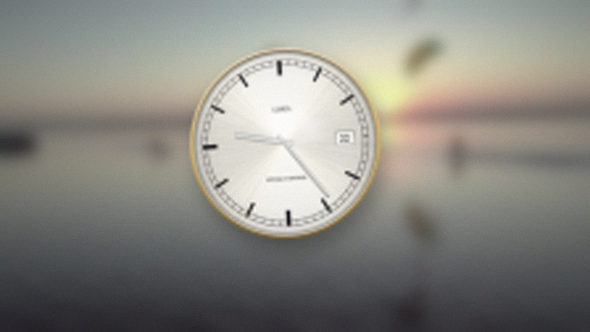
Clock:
9 h 24 min
